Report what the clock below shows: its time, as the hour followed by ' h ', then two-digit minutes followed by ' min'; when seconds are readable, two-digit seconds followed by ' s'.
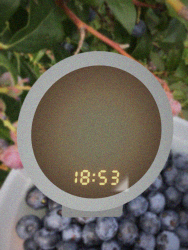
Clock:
18 h 53 min
